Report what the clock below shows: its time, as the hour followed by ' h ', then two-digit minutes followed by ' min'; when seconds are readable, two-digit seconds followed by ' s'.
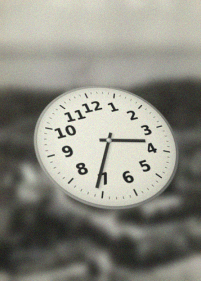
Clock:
3 h 36 min
